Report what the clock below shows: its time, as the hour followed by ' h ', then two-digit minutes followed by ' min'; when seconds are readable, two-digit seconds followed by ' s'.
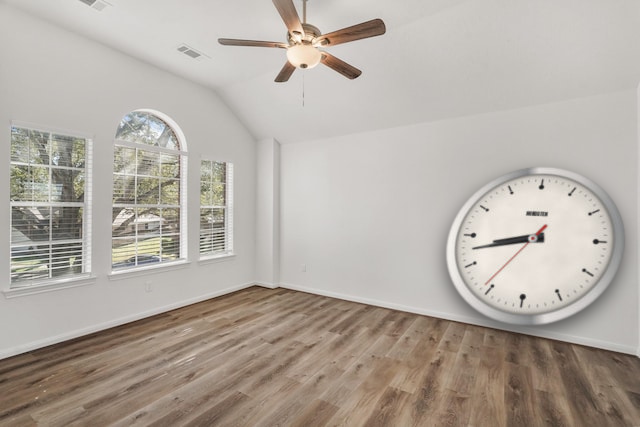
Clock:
8 h 42 min 36 s
